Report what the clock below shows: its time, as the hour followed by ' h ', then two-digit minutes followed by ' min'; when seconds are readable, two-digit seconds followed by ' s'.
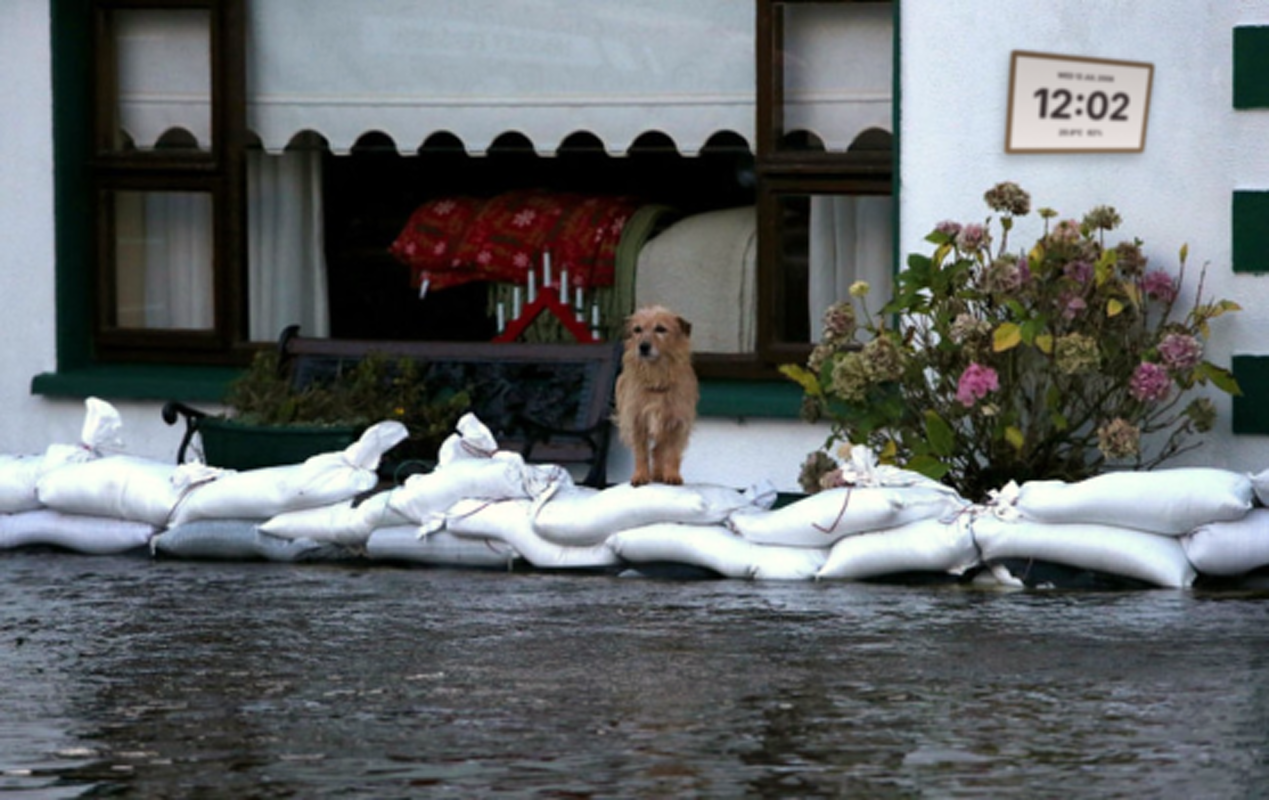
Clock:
12 h 02 min
